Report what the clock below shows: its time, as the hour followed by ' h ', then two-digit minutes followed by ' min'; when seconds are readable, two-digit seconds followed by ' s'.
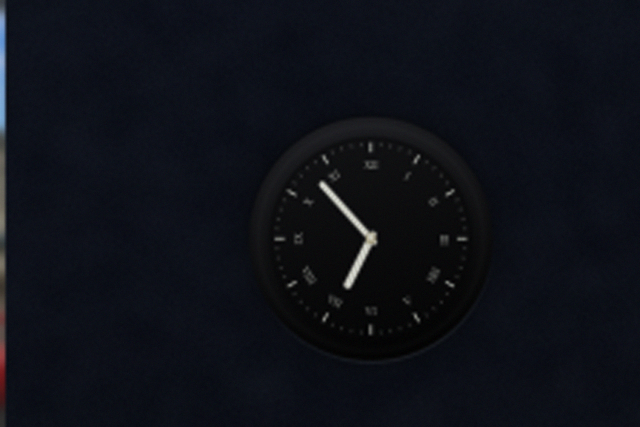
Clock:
6 h 53 min
